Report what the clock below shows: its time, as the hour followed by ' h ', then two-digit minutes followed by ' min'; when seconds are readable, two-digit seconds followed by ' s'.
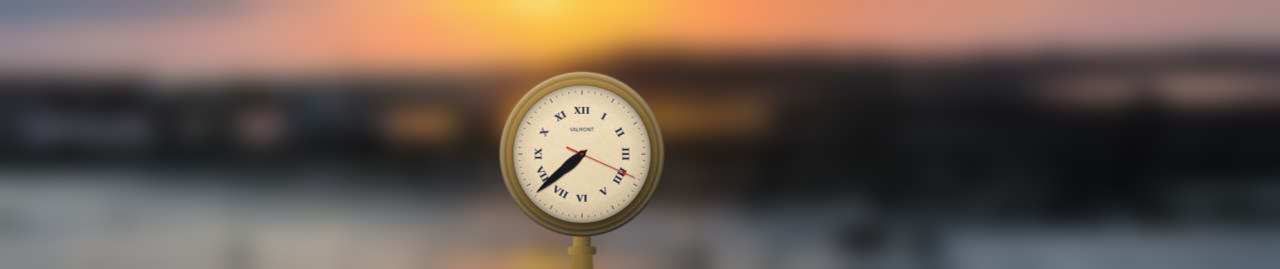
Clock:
7 h 38 min 19 s
